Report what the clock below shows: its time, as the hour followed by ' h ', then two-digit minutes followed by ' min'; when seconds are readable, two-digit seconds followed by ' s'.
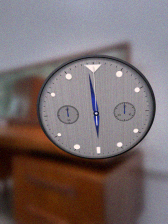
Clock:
5 h 59 min
